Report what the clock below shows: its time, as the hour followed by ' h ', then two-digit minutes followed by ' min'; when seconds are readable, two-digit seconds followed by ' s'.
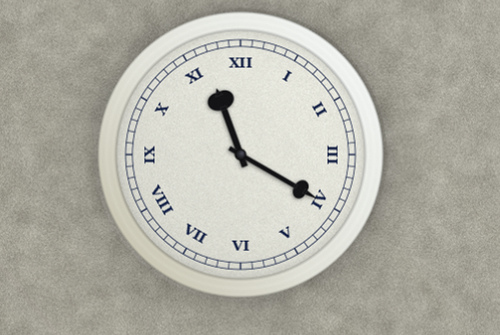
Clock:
11 h 20 min
